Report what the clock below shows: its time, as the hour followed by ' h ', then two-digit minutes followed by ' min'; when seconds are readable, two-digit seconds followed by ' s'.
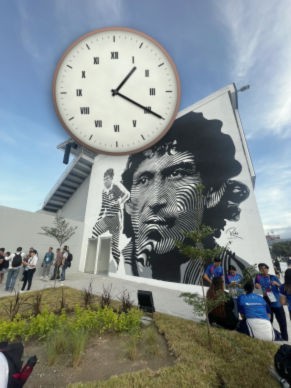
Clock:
1 h 20 min
